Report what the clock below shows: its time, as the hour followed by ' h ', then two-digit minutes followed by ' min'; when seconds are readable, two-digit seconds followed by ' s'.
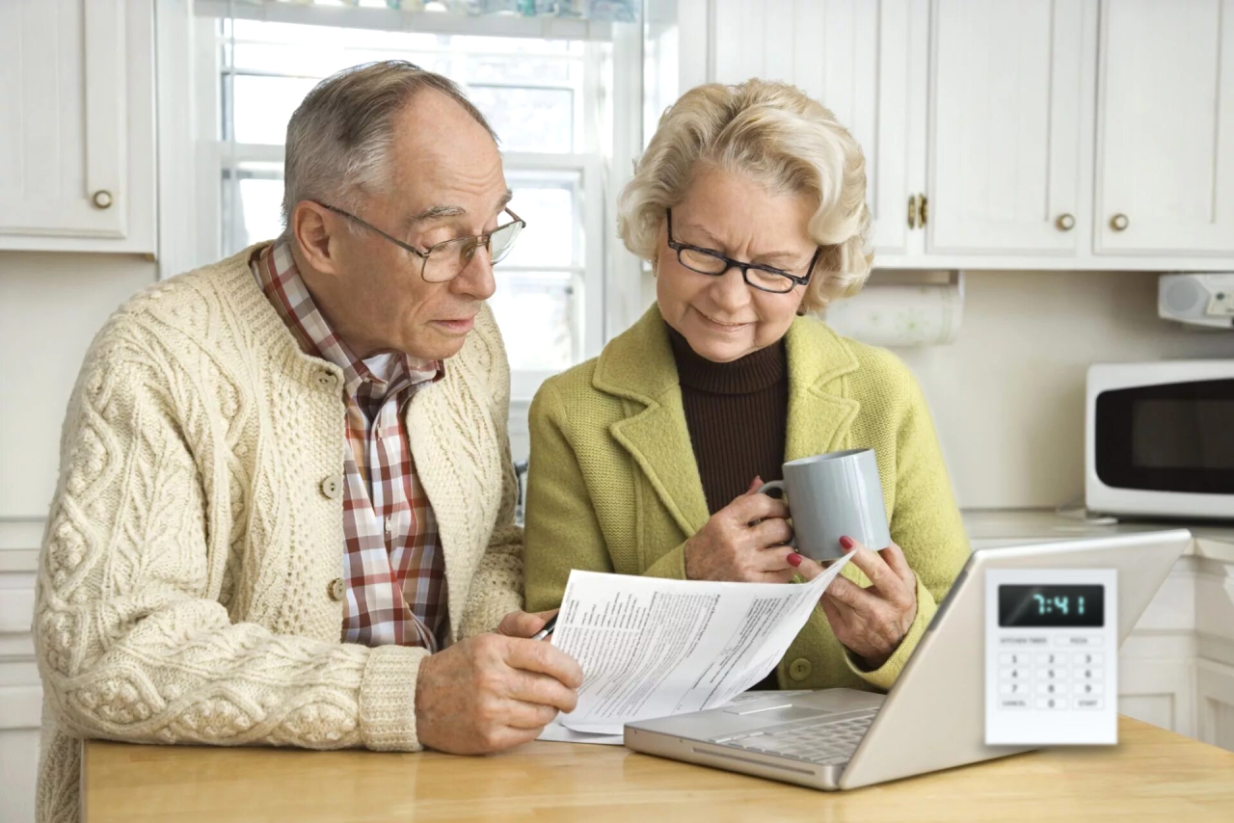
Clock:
7 h 41 min
